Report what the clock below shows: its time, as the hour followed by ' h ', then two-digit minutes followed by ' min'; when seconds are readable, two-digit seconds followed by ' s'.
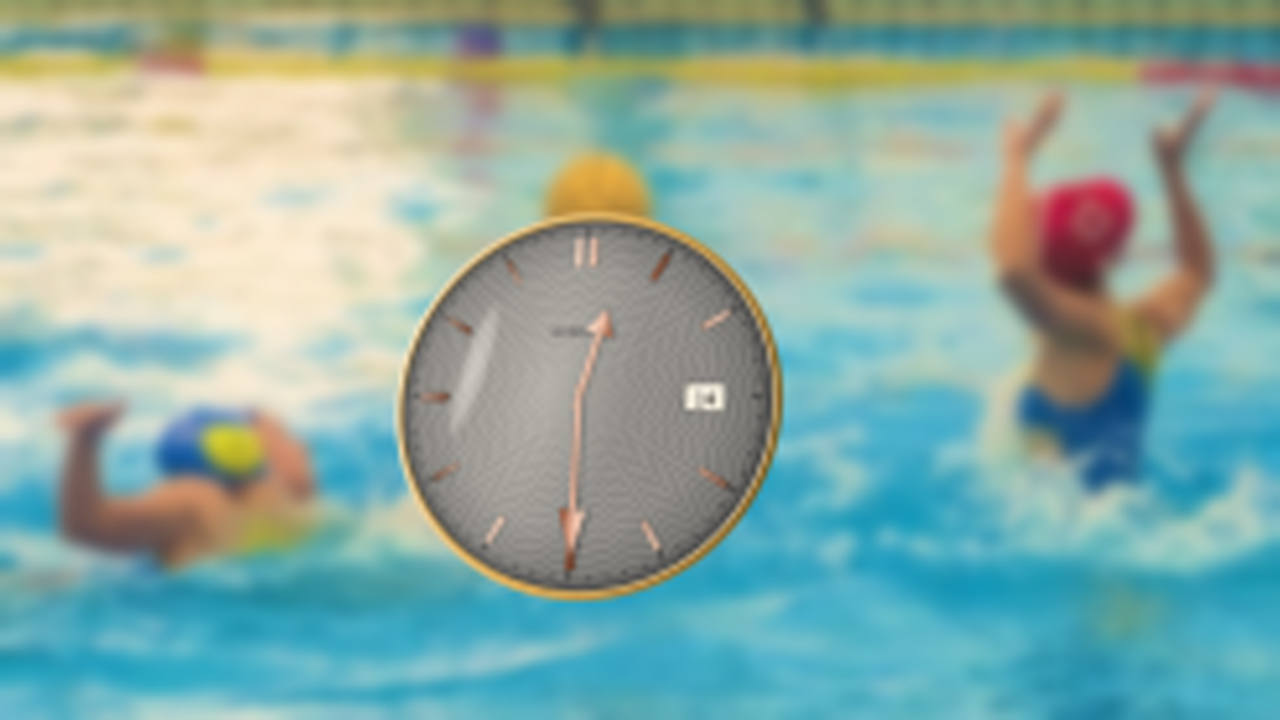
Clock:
12 h 30 min
